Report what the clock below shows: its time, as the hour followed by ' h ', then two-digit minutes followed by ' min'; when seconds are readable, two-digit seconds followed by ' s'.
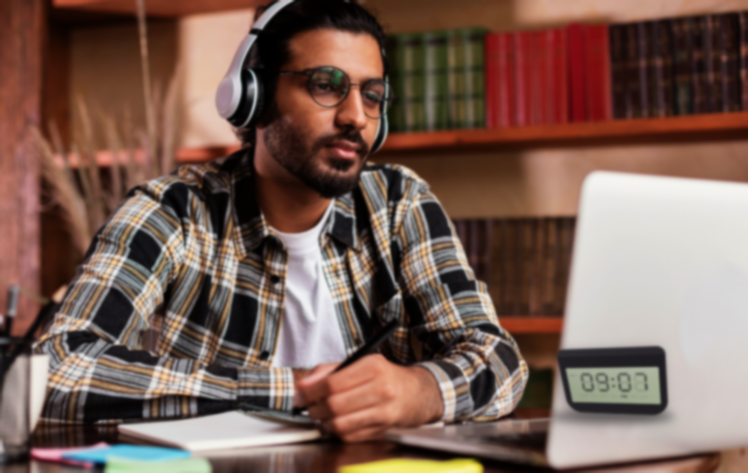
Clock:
9 h 07 min
